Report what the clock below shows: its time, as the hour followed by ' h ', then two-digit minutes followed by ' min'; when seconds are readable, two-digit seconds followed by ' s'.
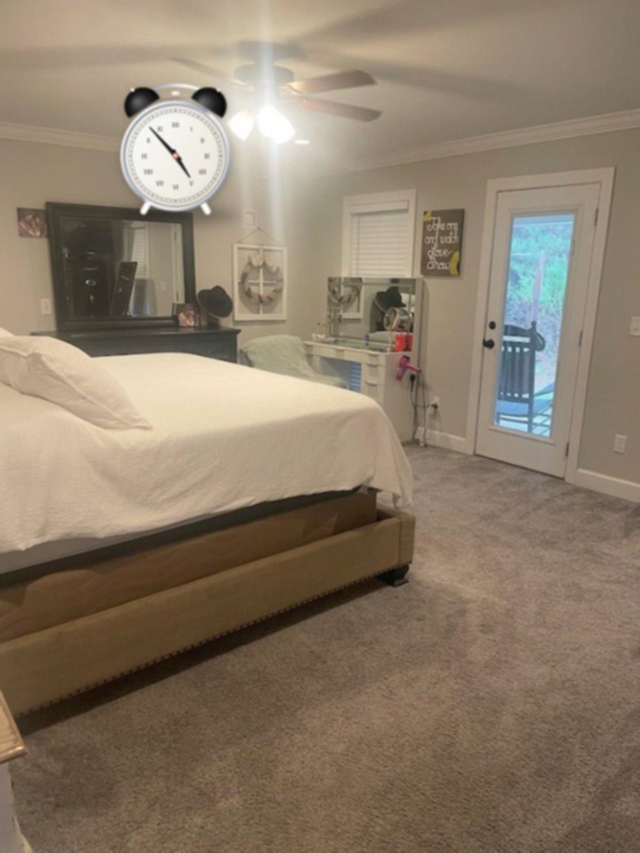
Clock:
4 h 53 min
